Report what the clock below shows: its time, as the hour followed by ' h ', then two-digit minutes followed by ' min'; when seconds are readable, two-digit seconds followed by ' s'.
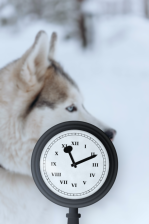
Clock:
11 h 11 min
